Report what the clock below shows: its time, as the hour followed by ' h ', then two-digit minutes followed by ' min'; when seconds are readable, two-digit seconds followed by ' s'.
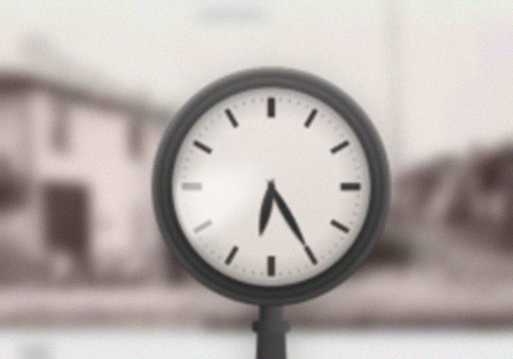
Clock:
6 h 25 min
